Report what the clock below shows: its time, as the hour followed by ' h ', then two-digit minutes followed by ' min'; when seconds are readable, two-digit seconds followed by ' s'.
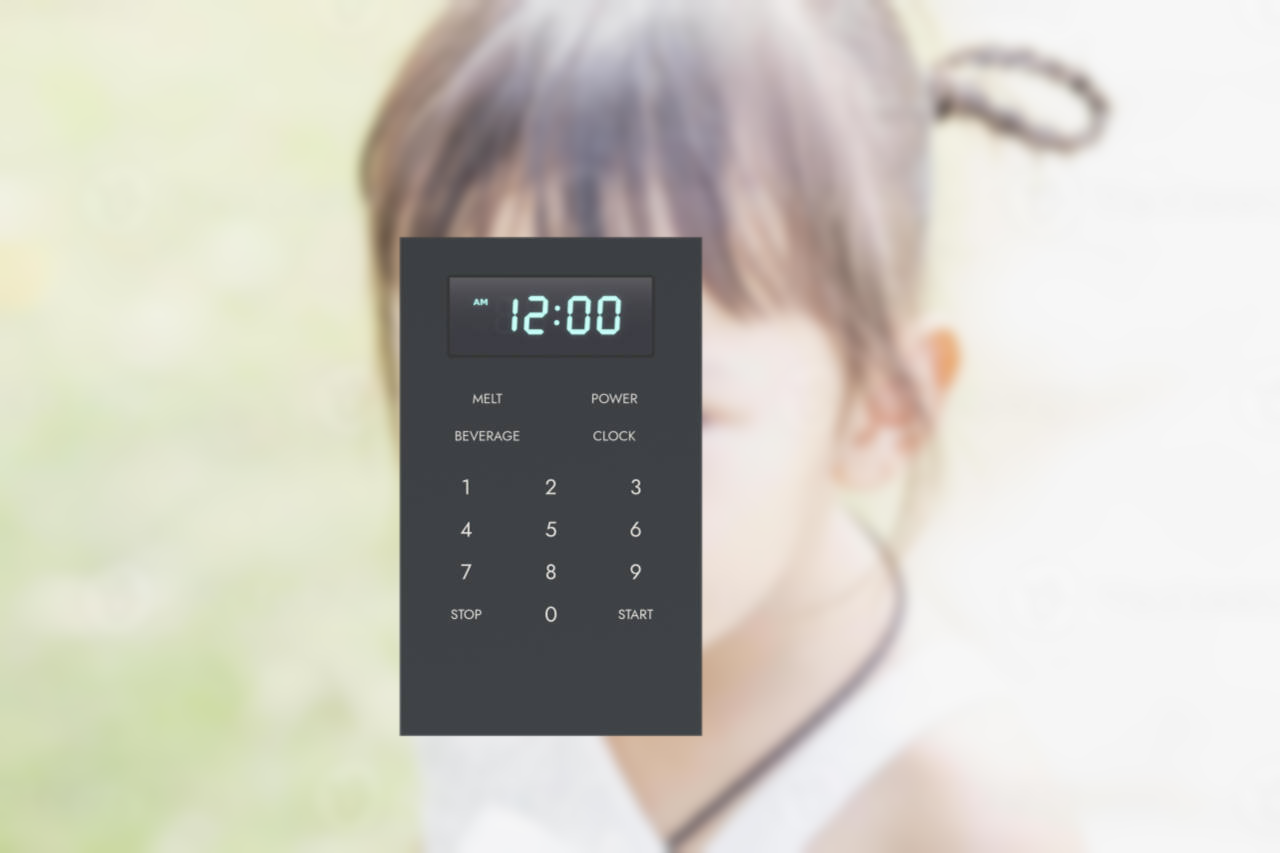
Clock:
12 h 00 min
